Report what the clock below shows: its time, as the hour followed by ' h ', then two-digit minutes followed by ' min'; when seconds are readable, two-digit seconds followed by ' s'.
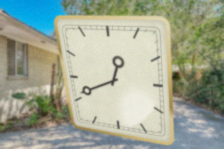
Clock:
12 h 41 min
